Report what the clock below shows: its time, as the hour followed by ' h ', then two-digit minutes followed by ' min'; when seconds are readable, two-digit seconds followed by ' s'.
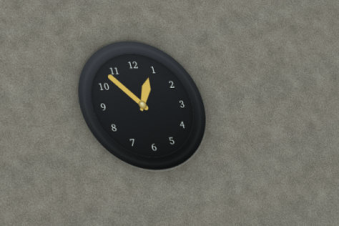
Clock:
12 h 53 min
